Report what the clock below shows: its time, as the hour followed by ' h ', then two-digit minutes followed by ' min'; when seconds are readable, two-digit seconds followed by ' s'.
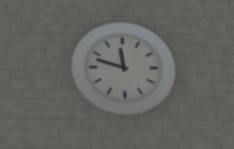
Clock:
11 h 48 min
